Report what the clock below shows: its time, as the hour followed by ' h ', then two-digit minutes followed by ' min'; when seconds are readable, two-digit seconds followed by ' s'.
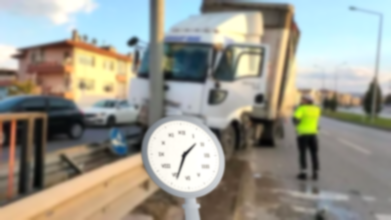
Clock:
1 h 34 min
